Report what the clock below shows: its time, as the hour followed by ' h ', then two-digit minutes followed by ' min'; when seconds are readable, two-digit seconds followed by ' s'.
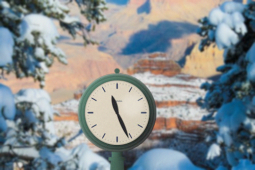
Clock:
11 h 26 min
